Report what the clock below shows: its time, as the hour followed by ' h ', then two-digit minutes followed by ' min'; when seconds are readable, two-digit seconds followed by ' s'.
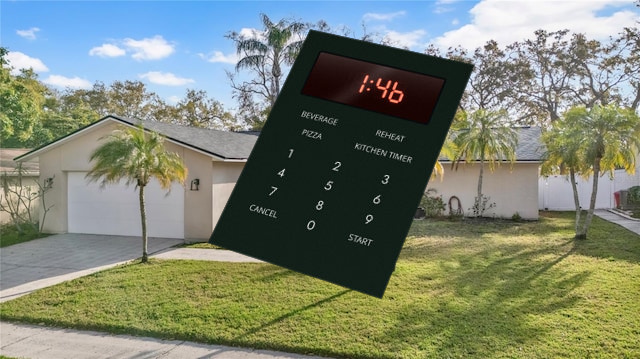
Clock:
1 h 46 min
